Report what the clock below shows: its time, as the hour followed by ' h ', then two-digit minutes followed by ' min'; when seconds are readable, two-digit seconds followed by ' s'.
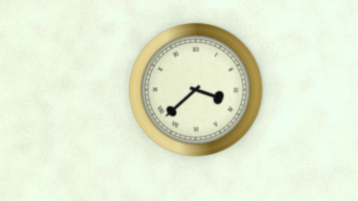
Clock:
3 h 38 min
